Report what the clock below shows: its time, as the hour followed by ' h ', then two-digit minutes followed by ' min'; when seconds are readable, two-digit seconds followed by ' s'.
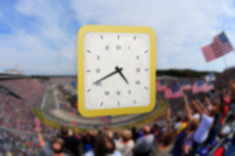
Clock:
4 h 41 min
